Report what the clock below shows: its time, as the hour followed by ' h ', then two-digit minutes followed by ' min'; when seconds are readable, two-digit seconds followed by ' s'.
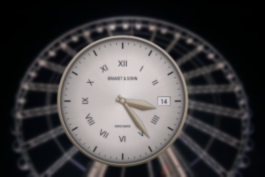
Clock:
3 h 24 min
